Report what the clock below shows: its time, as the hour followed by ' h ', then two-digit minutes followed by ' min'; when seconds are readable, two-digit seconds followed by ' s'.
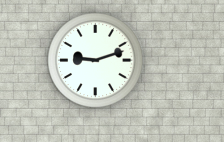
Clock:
9 h 12 min
